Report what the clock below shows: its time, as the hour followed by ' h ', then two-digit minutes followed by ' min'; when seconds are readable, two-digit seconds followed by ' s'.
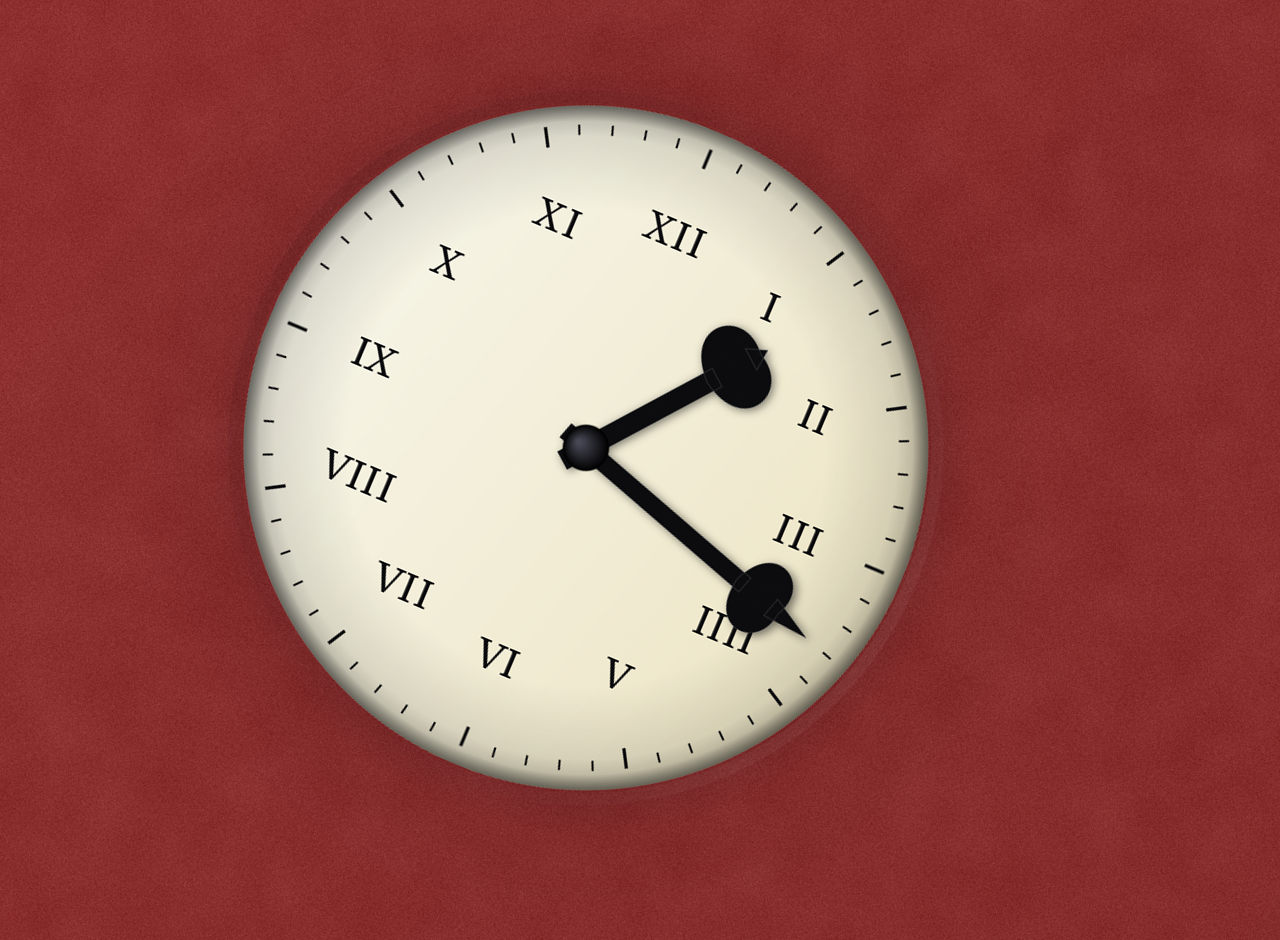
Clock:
1 h 18 min
